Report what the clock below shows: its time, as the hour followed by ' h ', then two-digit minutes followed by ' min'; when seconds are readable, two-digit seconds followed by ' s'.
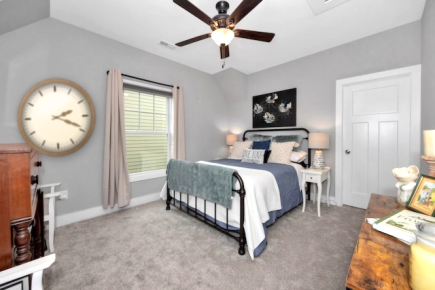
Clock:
2 h 19 min
